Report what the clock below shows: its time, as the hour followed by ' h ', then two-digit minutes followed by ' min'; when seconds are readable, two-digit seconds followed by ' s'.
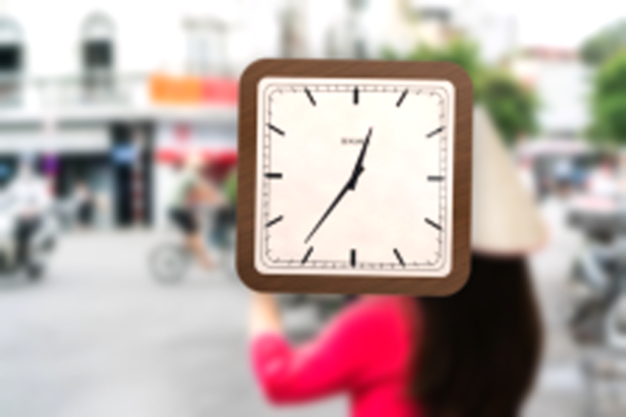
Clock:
12 h 36 min
